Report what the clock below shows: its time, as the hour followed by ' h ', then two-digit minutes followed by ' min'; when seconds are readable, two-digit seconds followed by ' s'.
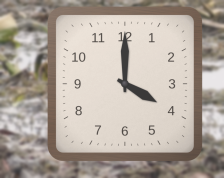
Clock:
4 h 00 min
